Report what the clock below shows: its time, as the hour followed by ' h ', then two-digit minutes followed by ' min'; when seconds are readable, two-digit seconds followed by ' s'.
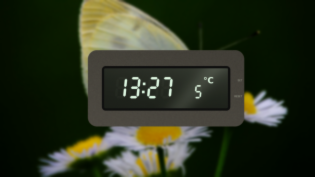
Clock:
13 h 27 min
